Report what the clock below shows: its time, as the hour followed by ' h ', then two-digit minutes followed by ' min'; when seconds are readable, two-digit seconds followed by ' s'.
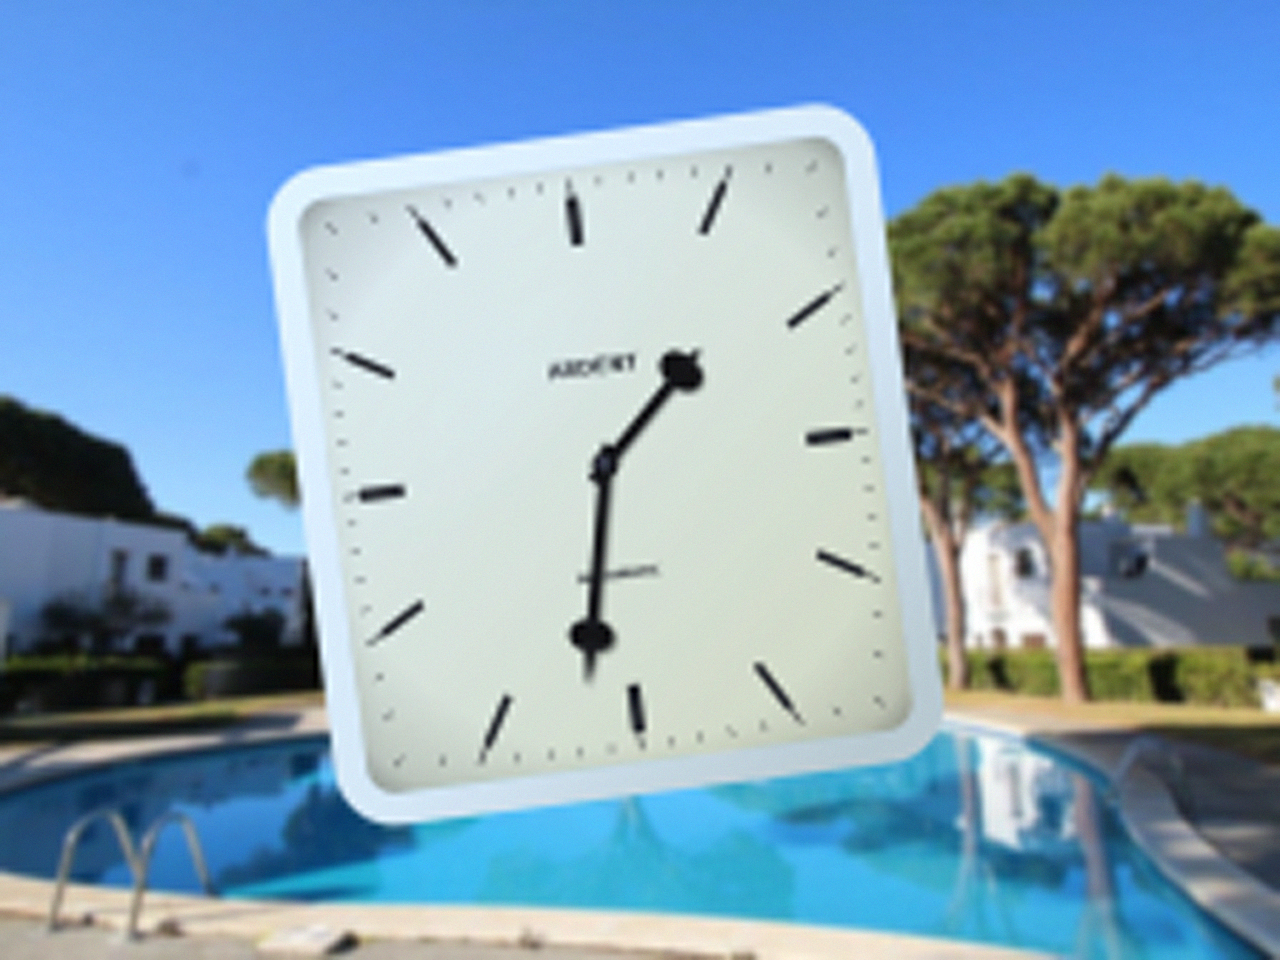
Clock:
1 h 32 min
